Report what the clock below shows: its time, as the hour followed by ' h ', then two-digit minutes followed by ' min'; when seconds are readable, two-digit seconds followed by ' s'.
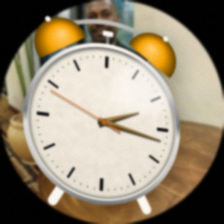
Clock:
2 h 16 min 49 s
